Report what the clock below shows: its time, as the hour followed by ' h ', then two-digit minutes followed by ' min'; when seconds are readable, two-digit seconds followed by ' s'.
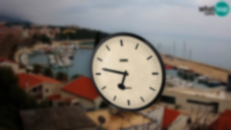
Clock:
6 h 47 min
